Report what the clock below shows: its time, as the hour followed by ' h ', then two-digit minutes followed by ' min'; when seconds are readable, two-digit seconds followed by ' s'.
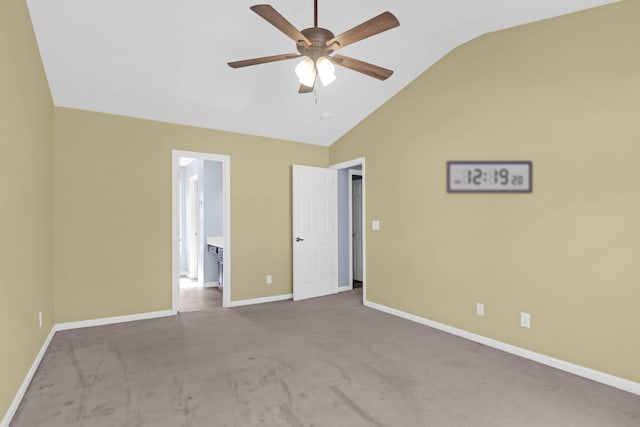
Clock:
12 h 19 min
